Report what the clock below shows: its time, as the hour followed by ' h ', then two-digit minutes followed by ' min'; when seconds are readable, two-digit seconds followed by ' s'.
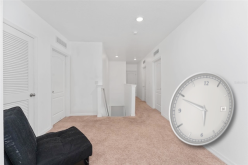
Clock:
5 h 49 min
